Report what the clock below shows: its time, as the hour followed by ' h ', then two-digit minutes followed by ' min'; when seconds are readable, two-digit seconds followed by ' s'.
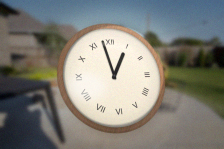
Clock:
12 h 58 min
